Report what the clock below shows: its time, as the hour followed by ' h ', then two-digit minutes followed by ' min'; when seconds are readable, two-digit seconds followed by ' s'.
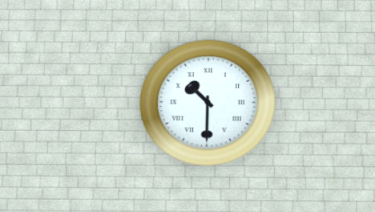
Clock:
10 h 30 min
